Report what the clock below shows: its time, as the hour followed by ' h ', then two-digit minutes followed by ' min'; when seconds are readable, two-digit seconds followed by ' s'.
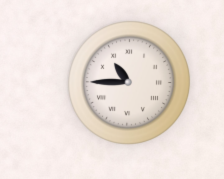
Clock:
10 h 45 min
